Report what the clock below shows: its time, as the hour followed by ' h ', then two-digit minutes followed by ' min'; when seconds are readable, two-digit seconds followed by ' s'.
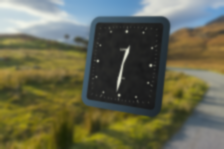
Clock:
12 h 31 min
